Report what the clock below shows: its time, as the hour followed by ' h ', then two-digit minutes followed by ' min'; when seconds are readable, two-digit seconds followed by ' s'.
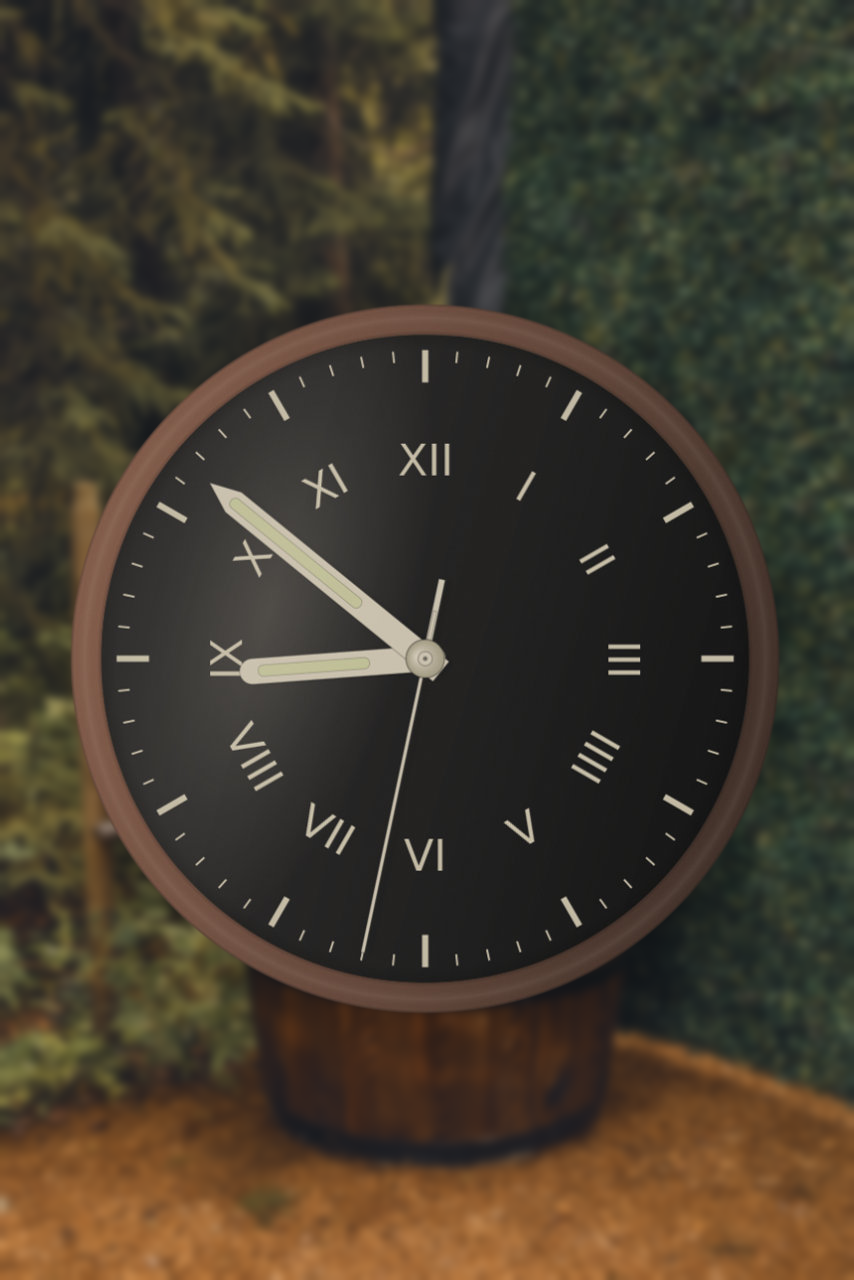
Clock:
8 h 51 min 32 s
